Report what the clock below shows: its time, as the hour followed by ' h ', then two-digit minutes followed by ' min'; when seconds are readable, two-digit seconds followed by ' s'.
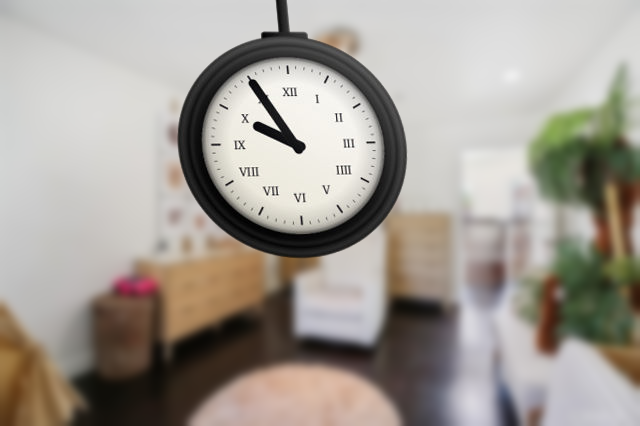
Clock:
9 h 55 min
